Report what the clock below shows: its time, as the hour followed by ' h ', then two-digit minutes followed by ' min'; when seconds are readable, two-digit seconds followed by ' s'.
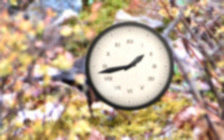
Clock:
1 h 43 min
